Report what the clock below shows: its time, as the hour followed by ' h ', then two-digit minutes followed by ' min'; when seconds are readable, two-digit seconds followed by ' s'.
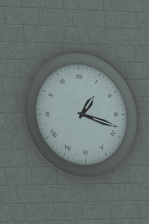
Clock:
1 h 18 min
